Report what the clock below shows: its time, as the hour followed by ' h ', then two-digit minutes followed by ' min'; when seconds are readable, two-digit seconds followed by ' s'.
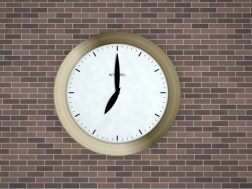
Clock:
7 h 00 min
